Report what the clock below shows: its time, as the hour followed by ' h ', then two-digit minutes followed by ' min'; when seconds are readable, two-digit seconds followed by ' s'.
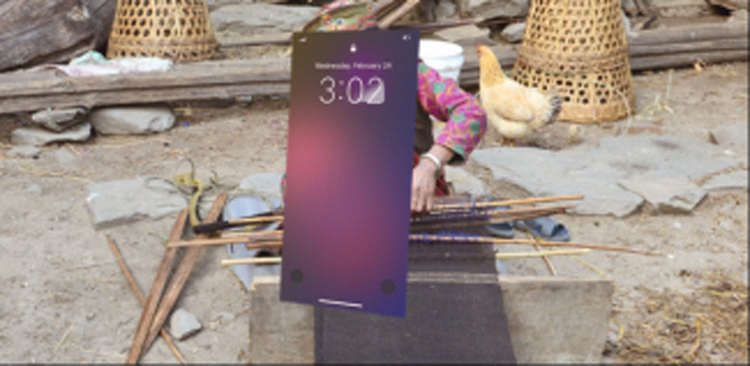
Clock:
3 h 02 min
